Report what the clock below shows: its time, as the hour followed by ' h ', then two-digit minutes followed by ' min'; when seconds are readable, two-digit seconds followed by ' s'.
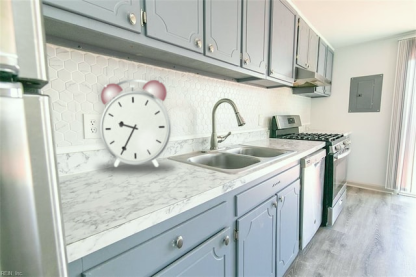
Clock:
9 h 35 min
